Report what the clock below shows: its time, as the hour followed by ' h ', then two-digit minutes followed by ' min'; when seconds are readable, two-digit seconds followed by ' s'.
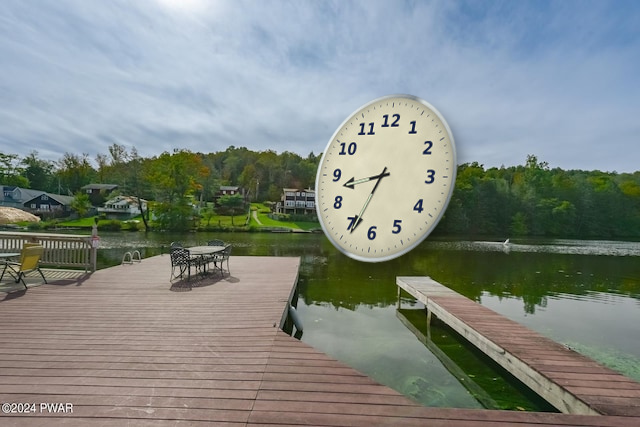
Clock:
8 h 34 min
